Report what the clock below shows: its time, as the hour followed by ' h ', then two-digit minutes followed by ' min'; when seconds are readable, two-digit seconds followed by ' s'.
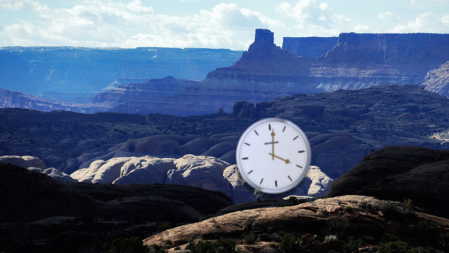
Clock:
4 h 01 min
